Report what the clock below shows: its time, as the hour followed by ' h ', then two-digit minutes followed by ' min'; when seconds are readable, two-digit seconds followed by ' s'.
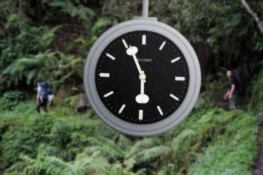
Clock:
5 h 56 min
